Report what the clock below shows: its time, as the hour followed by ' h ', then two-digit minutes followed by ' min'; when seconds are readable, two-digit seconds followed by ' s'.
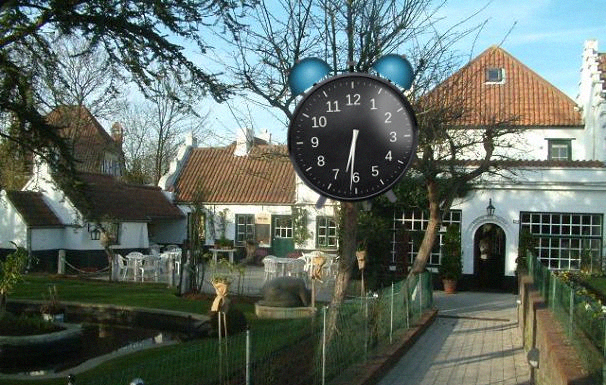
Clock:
6 h 31 min
